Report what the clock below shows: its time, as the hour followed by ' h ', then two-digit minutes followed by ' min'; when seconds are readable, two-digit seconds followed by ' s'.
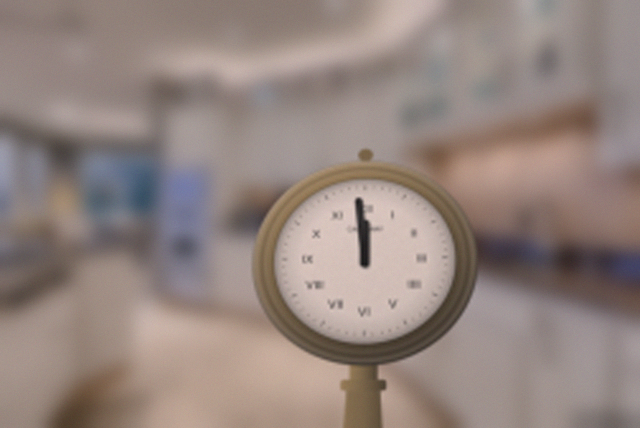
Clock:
11 h 59 min
